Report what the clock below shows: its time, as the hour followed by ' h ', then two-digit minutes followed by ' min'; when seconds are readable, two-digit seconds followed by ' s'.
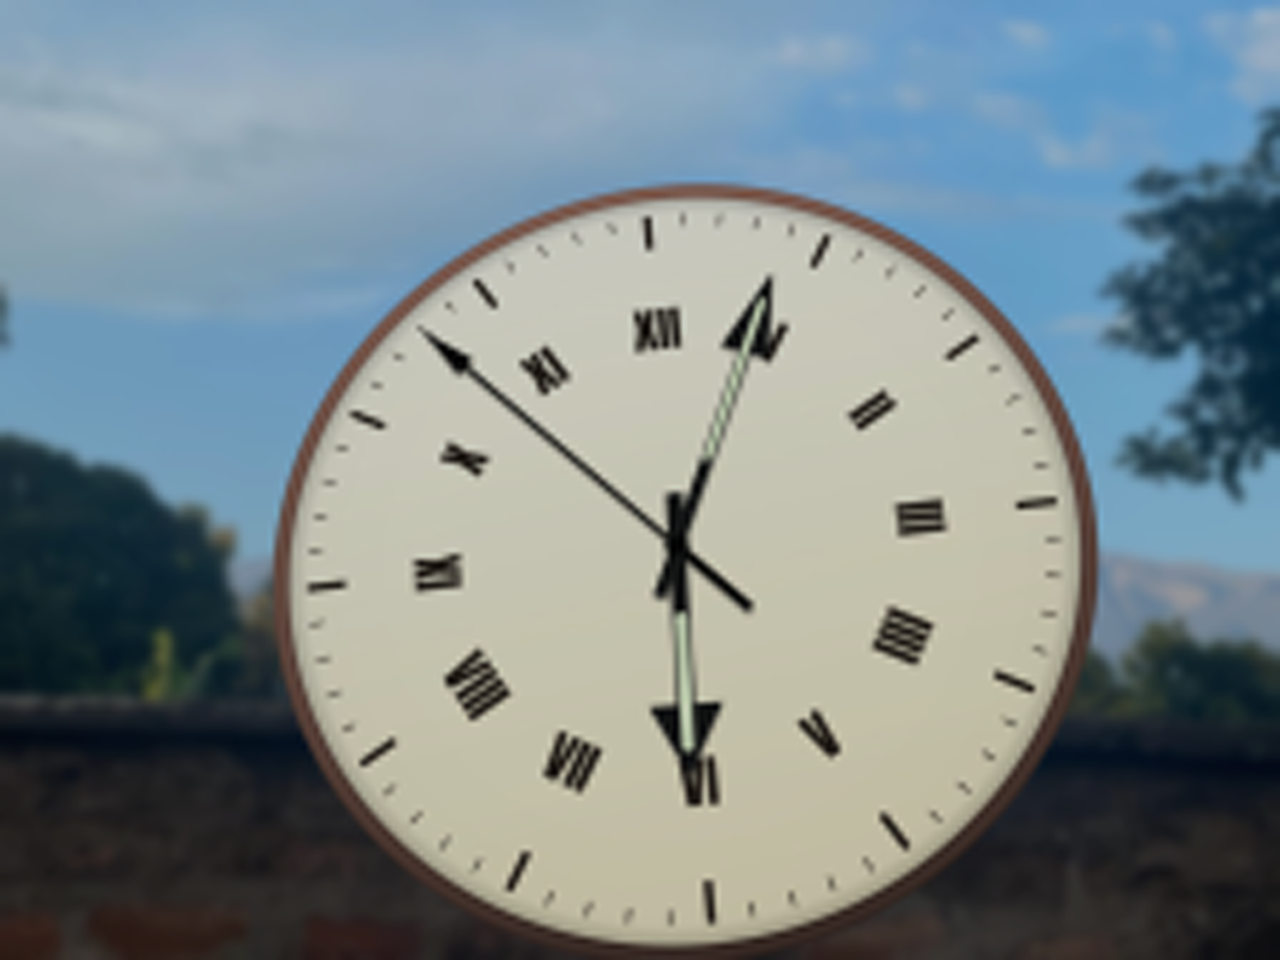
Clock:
6 h 03 min 53 s
